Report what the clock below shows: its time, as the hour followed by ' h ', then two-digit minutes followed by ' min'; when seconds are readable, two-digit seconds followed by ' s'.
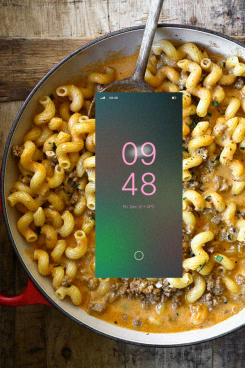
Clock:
9 h 48 min
